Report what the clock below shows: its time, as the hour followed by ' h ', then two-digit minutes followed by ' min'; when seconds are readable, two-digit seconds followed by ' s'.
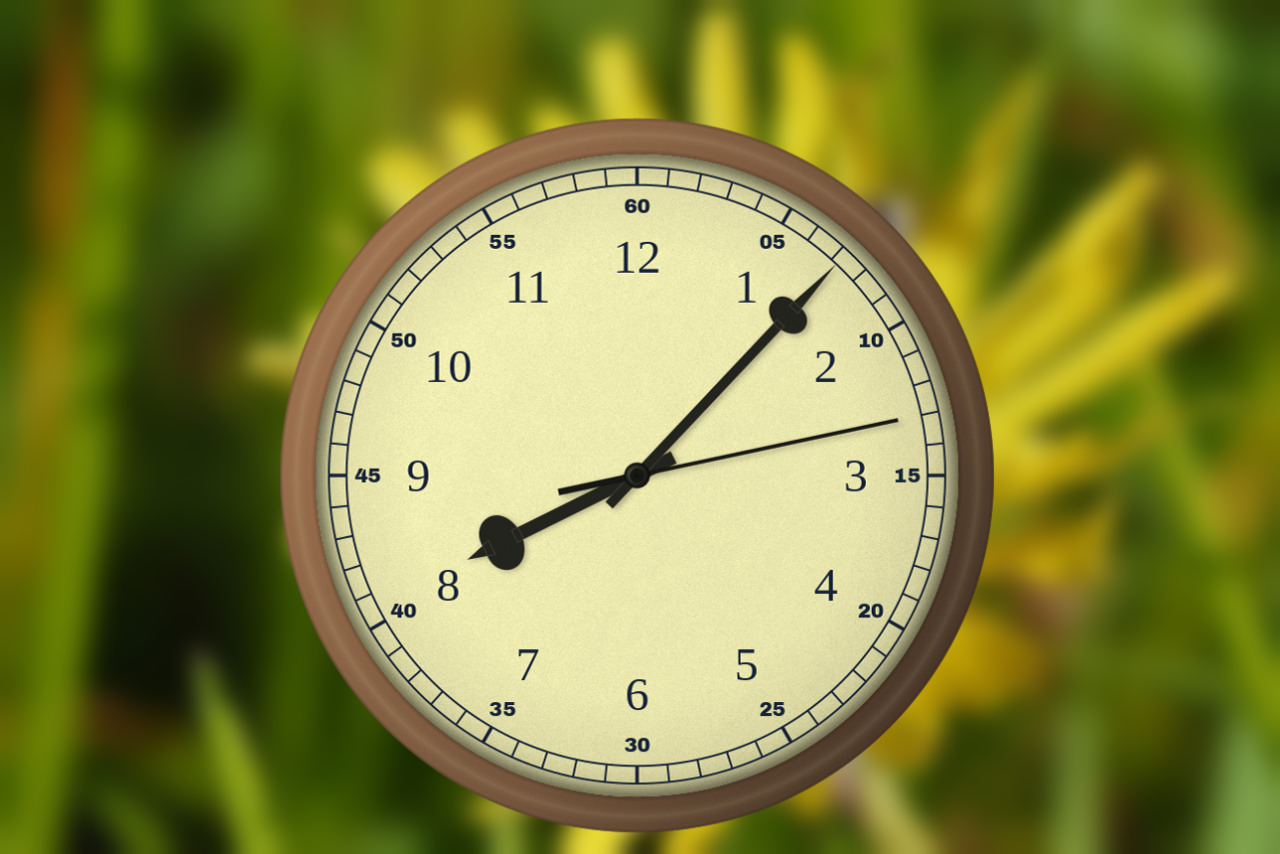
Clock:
8 h 07 min 13 s
